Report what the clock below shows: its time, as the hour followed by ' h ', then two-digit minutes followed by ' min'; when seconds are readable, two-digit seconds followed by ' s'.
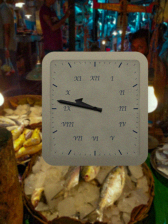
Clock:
9 h 47 min
